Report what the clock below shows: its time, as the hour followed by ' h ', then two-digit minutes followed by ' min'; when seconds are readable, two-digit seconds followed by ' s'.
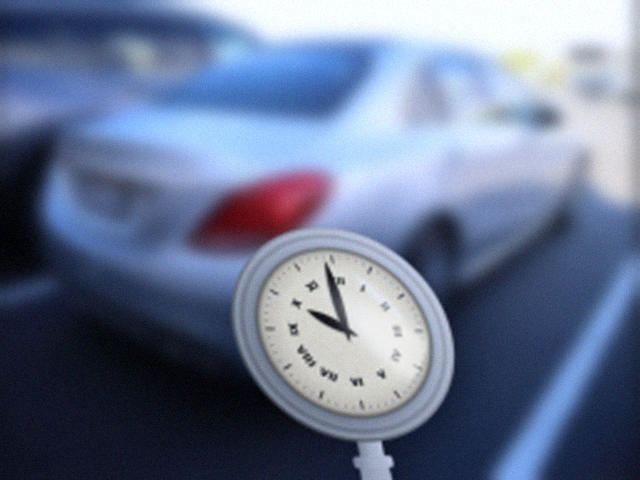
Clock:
9 h 59 min
